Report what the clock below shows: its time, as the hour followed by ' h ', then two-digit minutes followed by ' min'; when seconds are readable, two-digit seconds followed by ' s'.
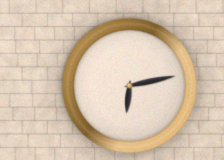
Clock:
6 h 13 min
